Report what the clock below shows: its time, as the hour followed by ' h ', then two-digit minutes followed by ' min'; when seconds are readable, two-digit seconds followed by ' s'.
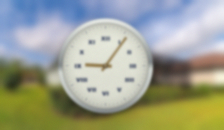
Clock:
9 h 06 min
